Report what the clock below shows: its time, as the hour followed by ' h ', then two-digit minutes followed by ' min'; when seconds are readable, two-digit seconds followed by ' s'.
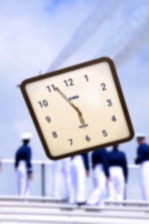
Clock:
5 h 56 min
